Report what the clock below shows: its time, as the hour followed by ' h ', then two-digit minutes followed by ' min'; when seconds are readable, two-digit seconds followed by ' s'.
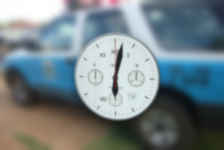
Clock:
6 h 02 min
